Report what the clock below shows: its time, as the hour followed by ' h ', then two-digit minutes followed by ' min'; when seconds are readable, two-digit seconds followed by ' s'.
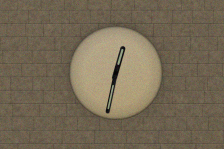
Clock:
12 h 32 min
